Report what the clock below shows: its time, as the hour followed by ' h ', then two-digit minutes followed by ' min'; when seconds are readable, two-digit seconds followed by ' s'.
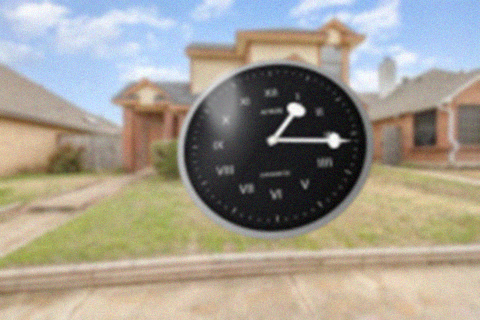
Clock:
1 h 16 min
